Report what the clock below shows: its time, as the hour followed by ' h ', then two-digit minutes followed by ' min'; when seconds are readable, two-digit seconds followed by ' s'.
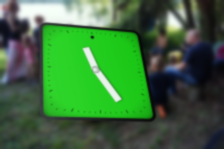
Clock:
11 h 25 min
